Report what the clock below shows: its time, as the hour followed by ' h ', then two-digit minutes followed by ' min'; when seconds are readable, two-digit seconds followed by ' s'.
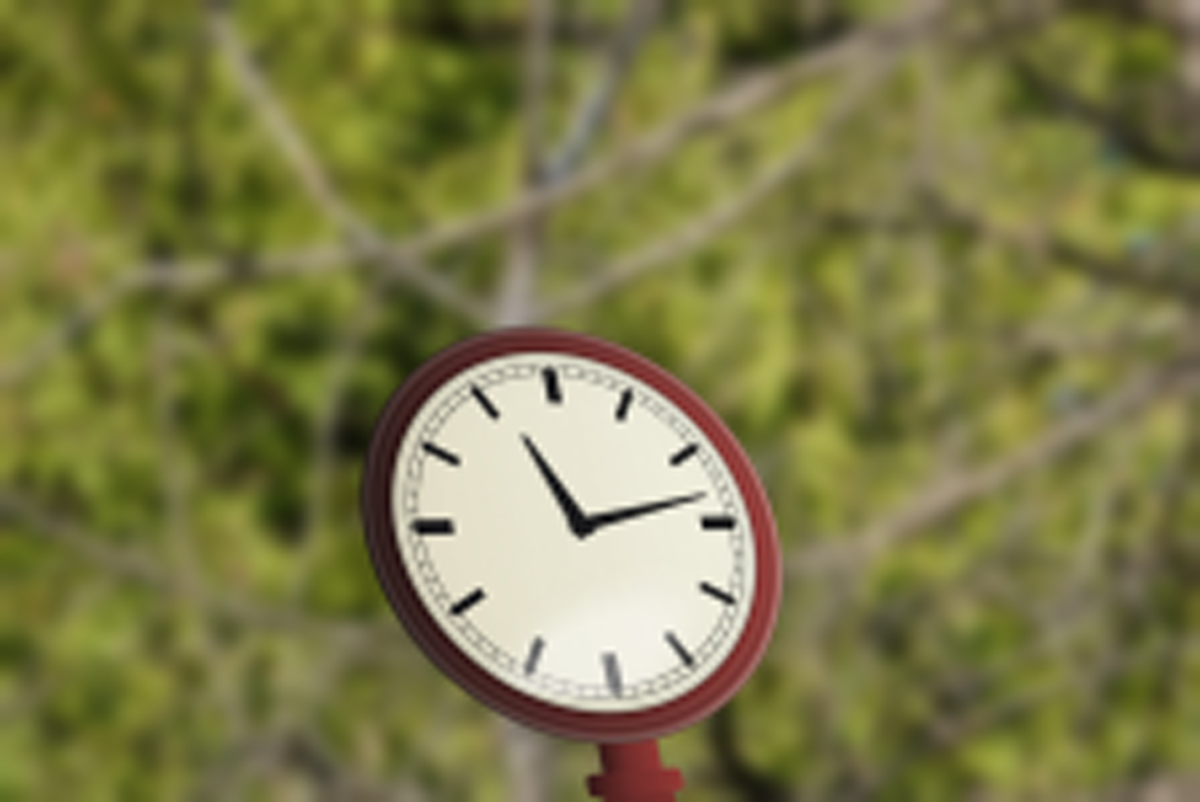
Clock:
11 h 13 min
